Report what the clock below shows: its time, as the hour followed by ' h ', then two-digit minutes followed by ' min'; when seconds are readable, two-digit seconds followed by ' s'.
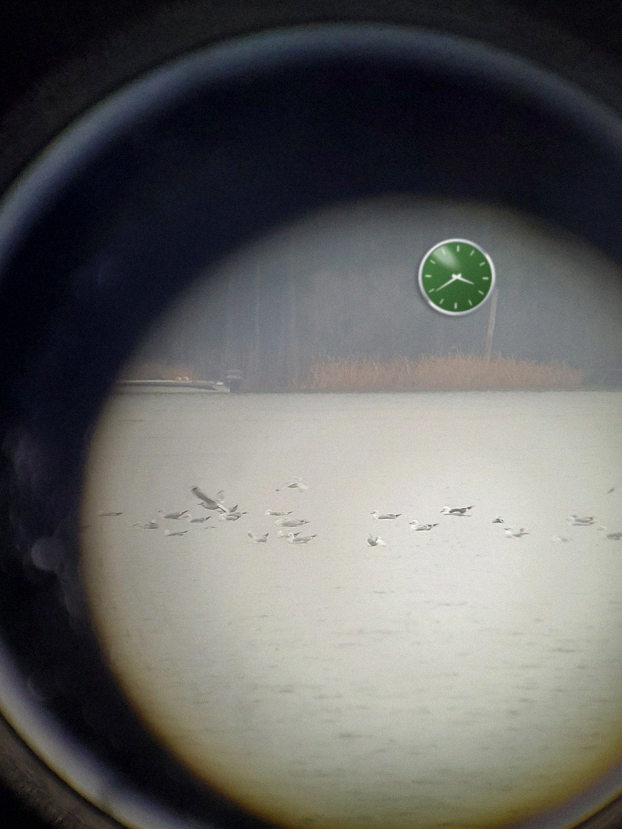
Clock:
3 h 39 min
